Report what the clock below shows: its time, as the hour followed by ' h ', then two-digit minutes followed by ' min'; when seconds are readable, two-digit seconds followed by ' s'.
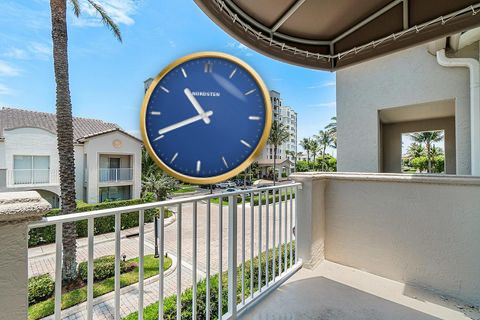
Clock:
10 h 41 min
